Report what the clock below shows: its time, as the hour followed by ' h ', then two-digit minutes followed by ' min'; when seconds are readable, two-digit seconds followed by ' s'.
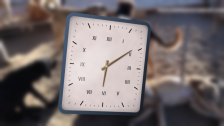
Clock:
6 h 09 min
